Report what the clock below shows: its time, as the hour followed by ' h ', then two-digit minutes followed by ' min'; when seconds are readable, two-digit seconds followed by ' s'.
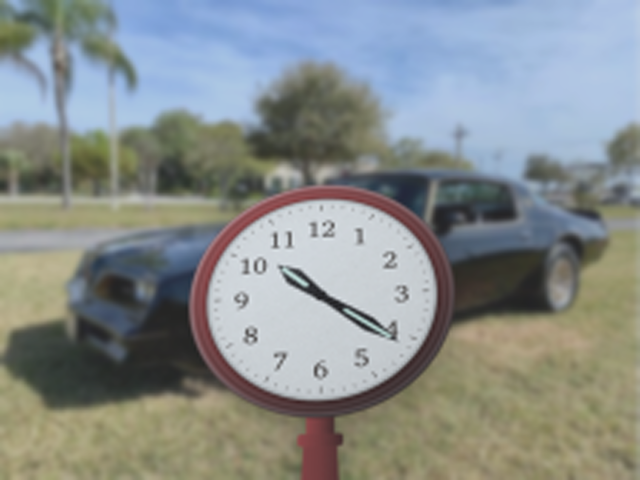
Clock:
10 h 21 min
